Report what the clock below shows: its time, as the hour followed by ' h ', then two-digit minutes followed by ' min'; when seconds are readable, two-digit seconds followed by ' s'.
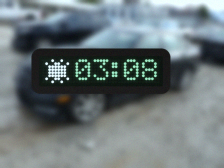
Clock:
3 h 08 min
